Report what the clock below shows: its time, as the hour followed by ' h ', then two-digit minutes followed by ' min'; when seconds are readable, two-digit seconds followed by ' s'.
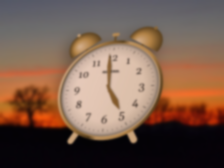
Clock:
4 h 59 min
